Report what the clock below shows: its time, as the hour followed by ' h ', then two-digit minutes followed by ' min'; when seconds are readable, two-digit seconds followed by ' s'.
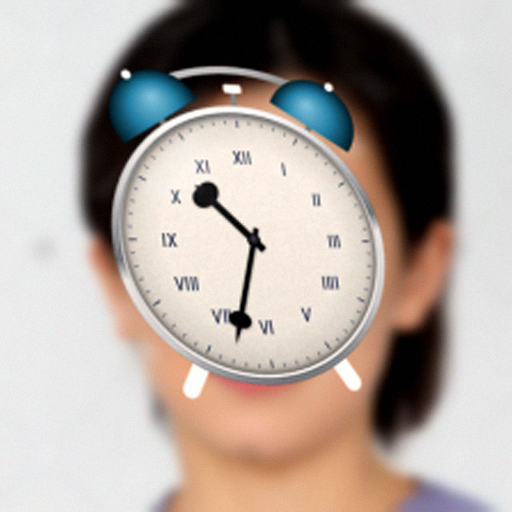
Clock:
10 h 33 min
